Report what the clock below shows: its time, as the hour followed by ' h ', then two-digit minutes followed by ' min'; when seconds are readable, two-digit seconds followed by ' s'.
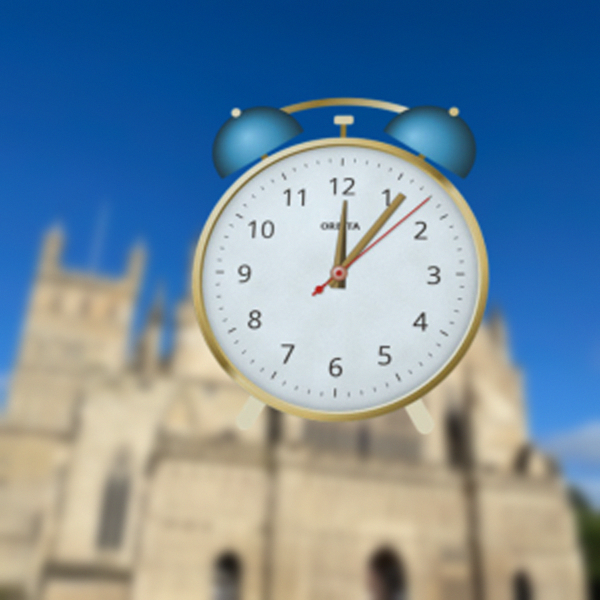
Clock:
12 h 06 min 08 s
